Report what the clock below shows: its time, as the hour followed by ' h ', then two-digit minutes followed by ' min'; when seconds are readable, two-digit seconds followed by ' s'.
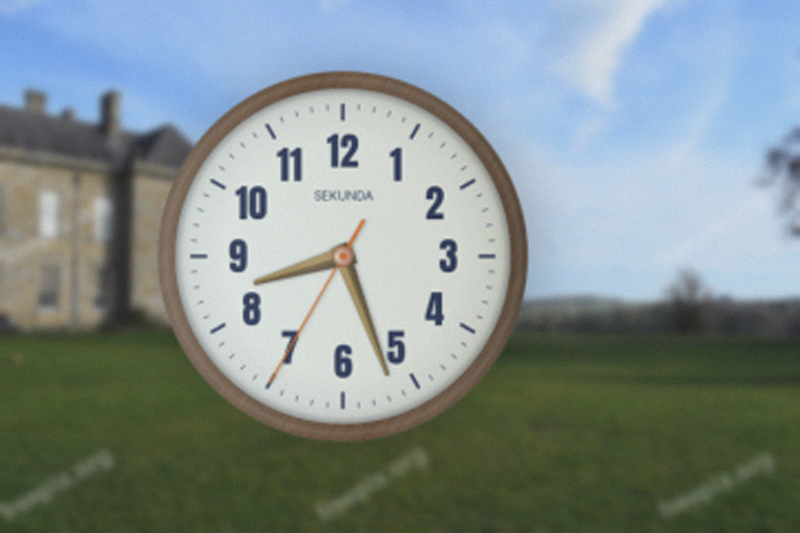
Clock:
8 h 26 min 35 s
